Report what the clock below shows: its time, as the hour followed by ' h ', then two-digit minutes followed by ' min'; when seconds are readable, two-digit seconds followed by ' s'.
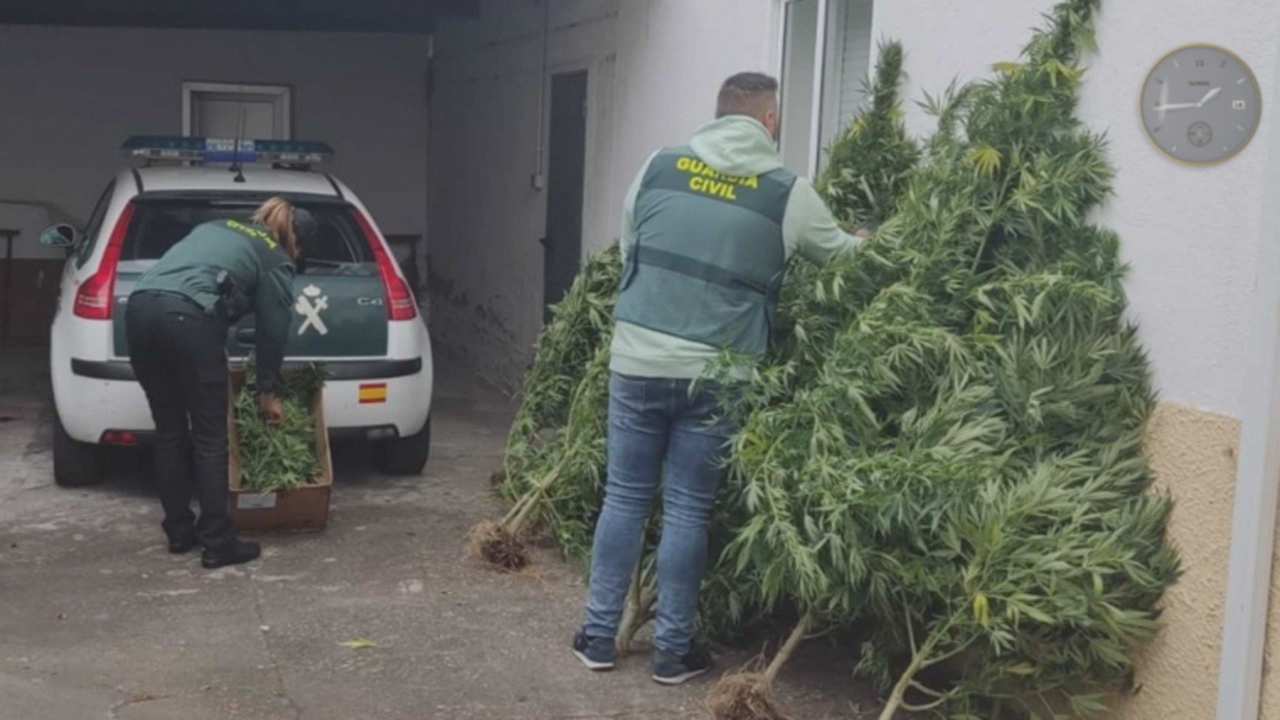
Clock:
1 h 44 min
